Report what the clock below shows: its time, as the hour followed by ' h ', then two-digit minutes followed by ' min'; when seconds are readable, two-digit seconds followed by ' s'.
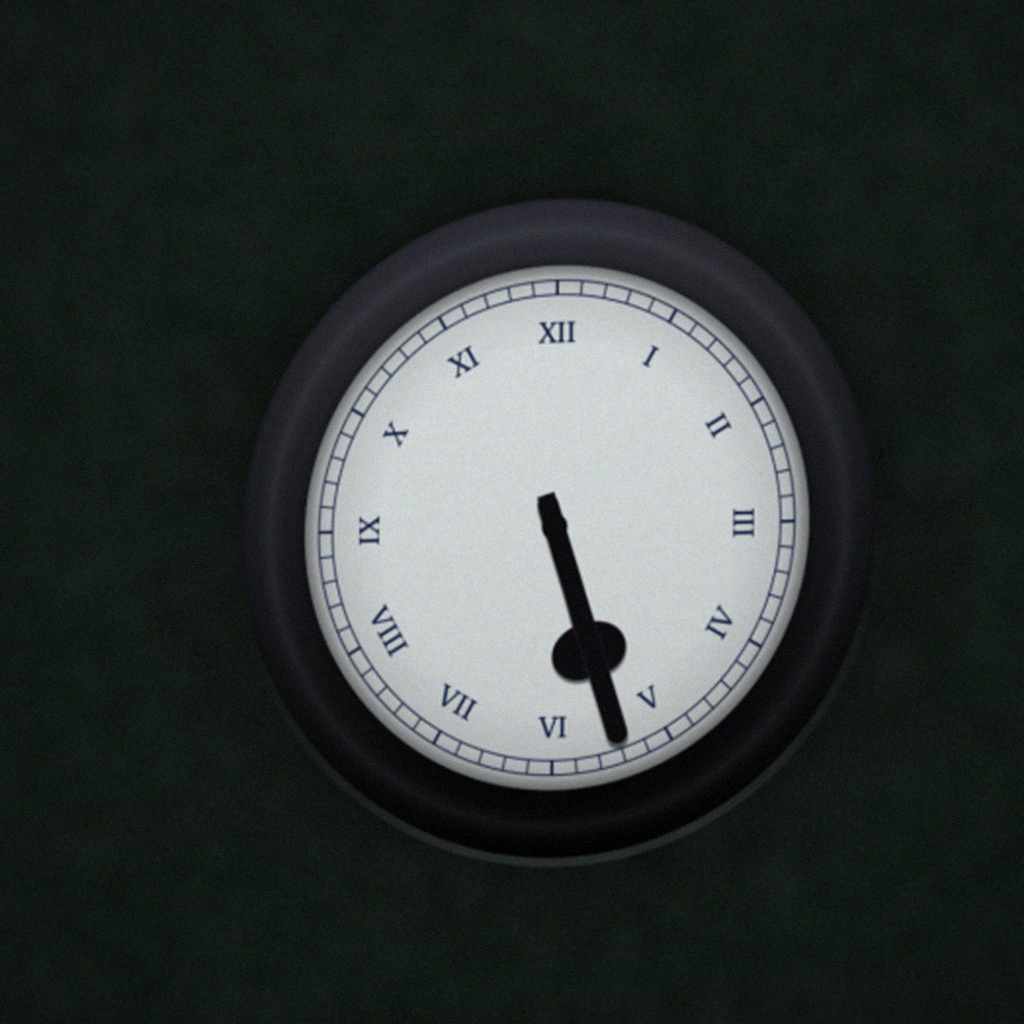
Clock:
5 h 27 min
